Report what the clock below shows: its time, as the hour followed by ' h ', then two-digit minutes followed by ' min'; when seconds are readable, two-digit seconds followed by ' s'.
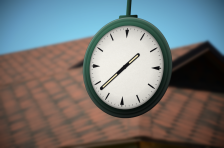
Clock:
1 h 38 min
